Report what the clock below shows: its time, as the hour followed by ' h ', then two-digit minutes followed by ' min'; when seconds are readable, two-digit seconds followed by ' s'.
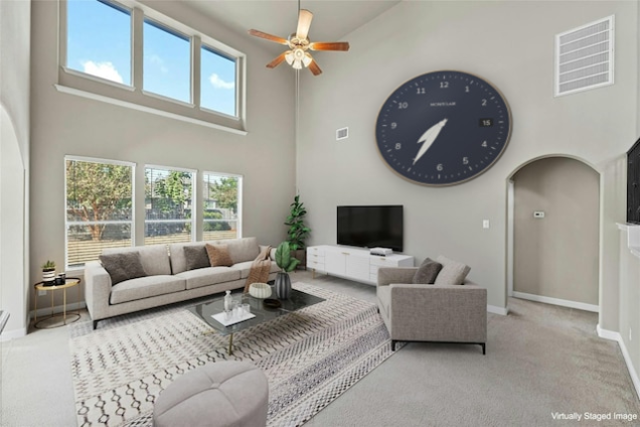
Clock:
7 h 35 min
